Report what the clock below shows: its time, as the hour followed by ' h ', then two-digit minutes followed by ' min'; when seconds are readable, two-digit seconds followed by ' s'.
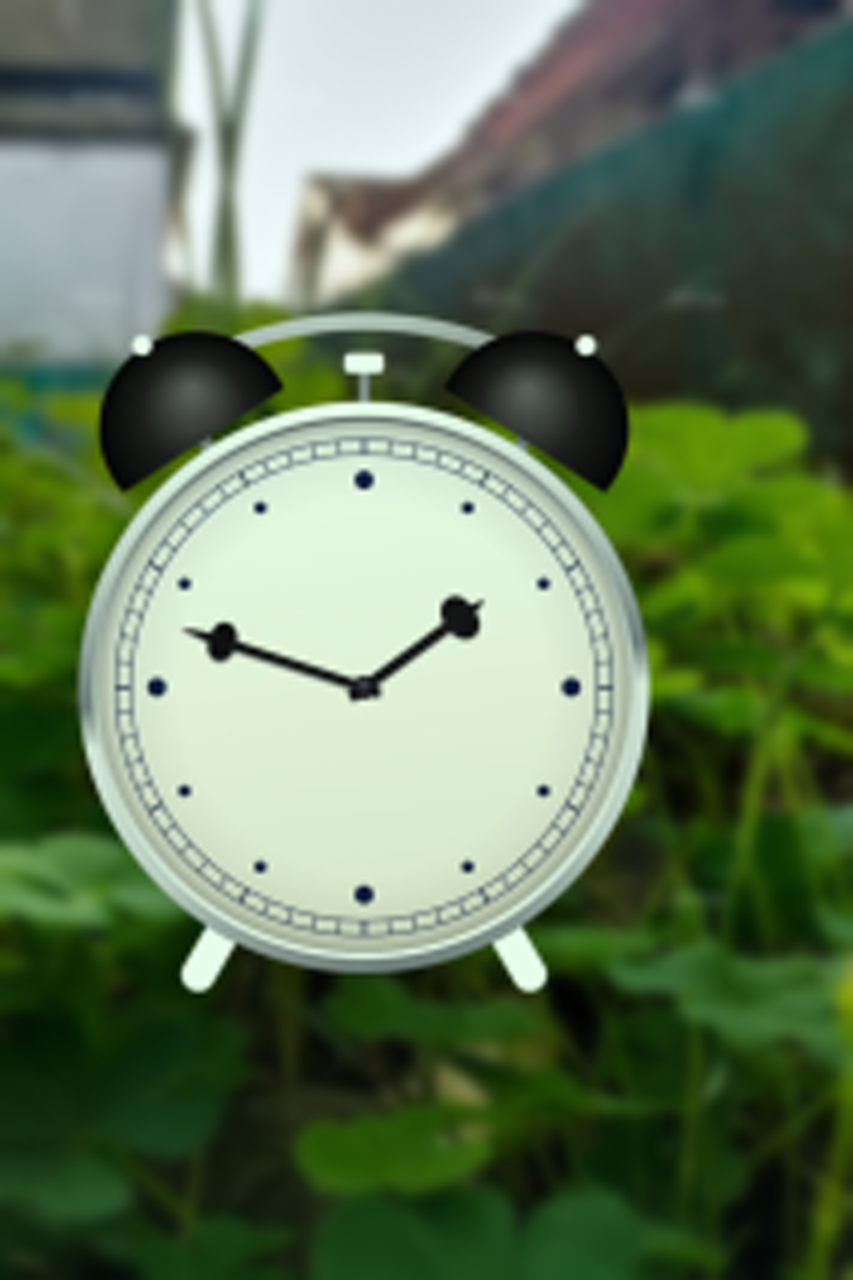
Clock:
1 h 48 min
